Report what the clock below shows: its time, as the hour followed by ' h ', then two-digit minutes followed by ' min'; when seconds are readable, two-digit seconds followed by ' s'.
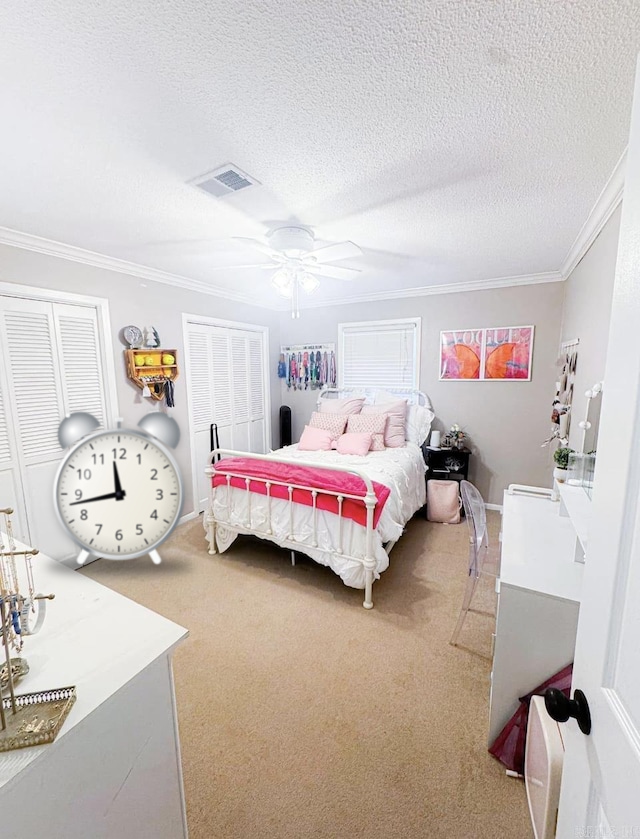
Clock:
11 h 43 min
